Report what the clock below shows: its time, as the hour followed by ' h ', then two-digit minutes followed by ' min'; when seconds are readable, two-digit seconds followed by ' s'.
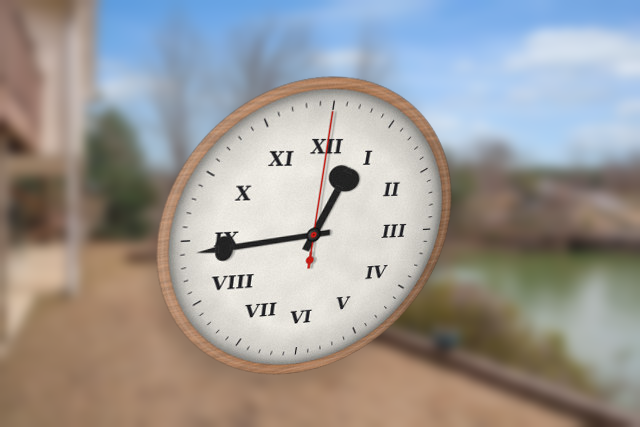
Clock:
12 h 44 min 00 s
